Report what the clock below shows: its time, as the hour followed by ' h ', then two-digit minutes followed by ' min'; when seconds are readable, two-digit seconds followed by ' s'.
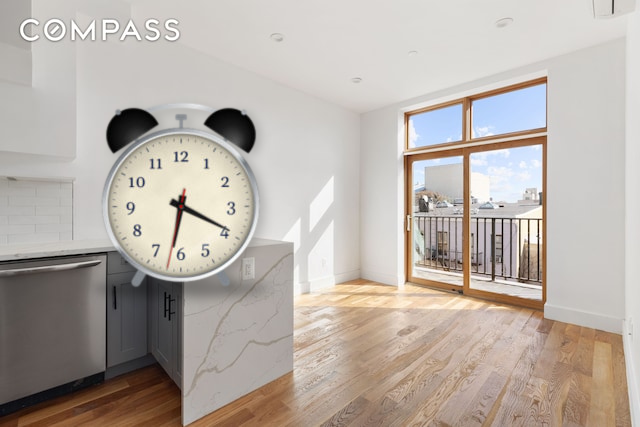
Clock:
6 h 19 min 32 s
